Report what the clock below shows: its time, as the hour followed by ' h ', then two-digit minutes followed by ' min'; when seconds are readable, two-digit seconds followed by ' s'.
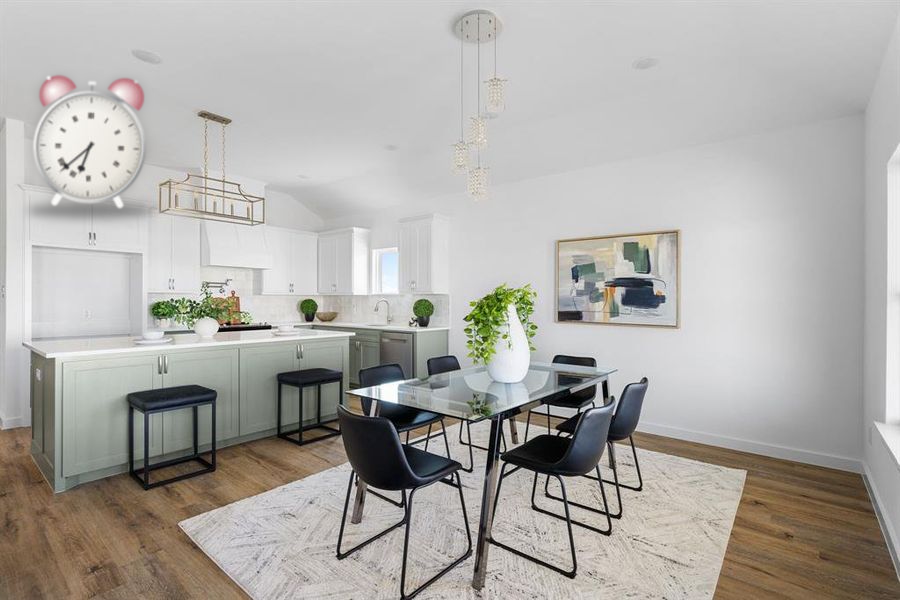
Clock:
6 h 38 min
